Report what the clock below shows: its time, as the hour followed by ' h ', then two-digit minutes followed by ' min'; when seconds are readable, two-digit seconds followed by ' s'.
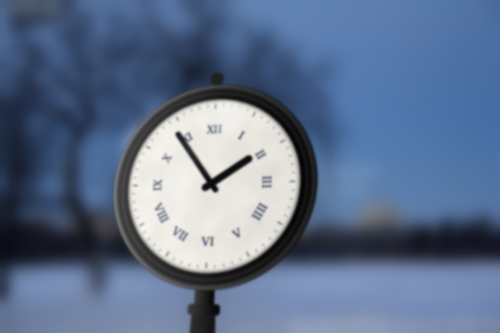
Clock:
1 h 54 min
